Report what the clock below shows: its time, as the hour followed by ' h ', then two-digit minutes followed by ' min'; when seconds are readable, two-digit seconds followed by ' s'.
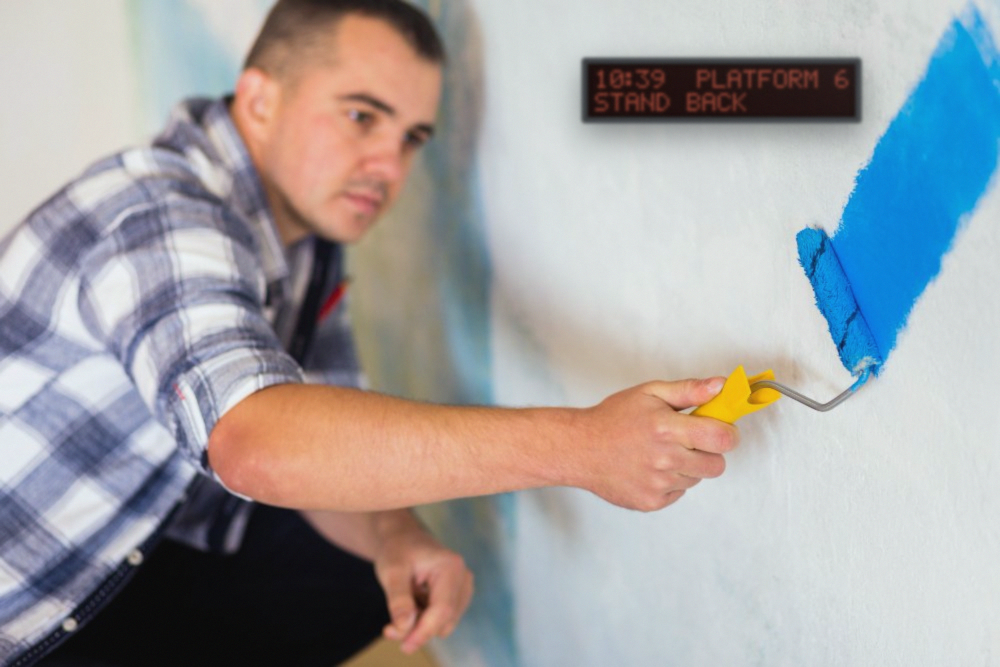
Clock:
10 h 39 min
